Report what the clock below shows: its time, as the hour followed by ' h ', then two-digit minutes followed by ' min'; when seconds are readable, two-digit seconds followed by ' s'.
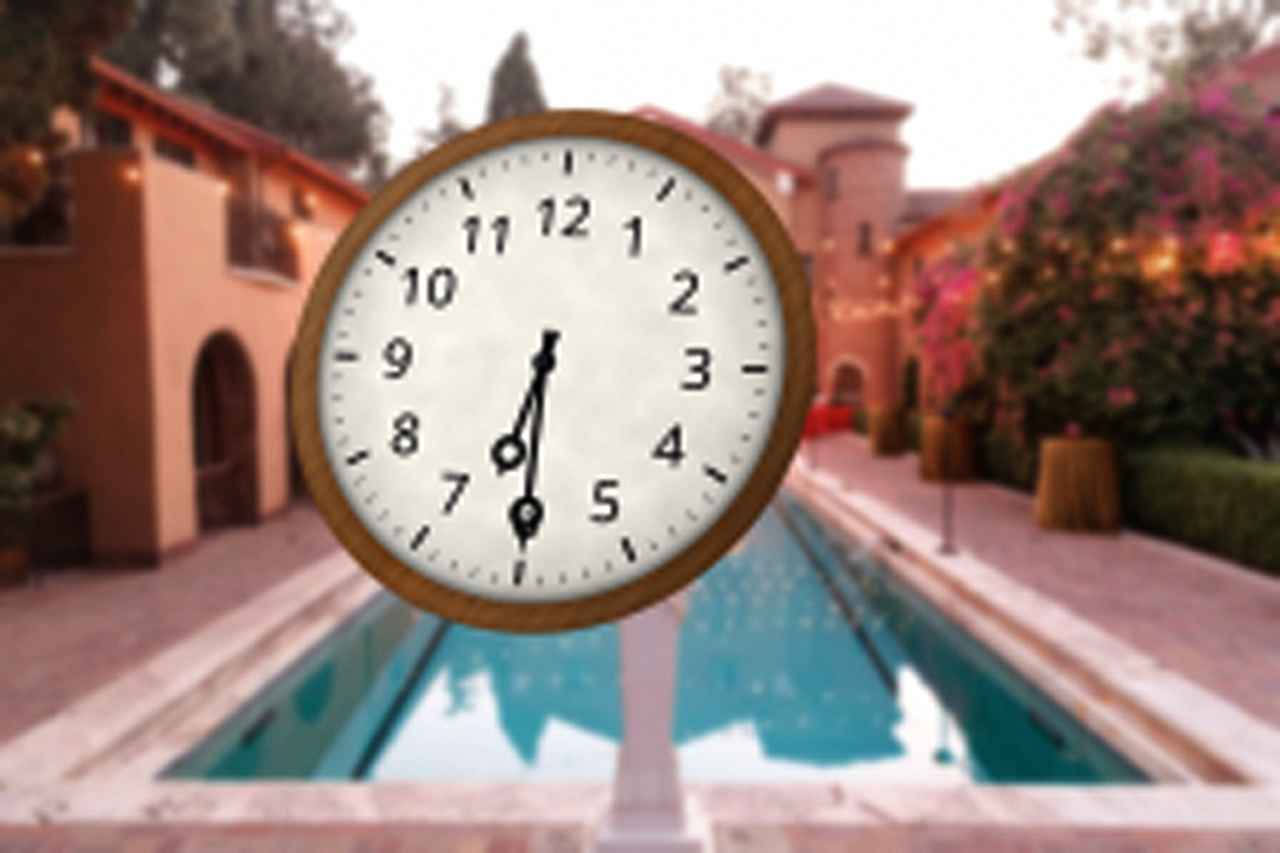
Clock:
6 h 30 min
